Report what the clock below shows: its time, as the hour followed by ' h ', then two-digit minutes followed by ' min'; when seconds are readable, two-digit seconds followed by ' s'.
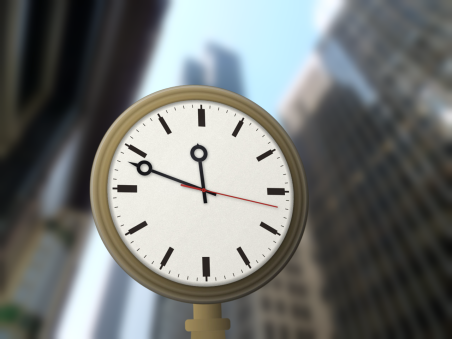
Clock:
11 h 48 min 17 s
